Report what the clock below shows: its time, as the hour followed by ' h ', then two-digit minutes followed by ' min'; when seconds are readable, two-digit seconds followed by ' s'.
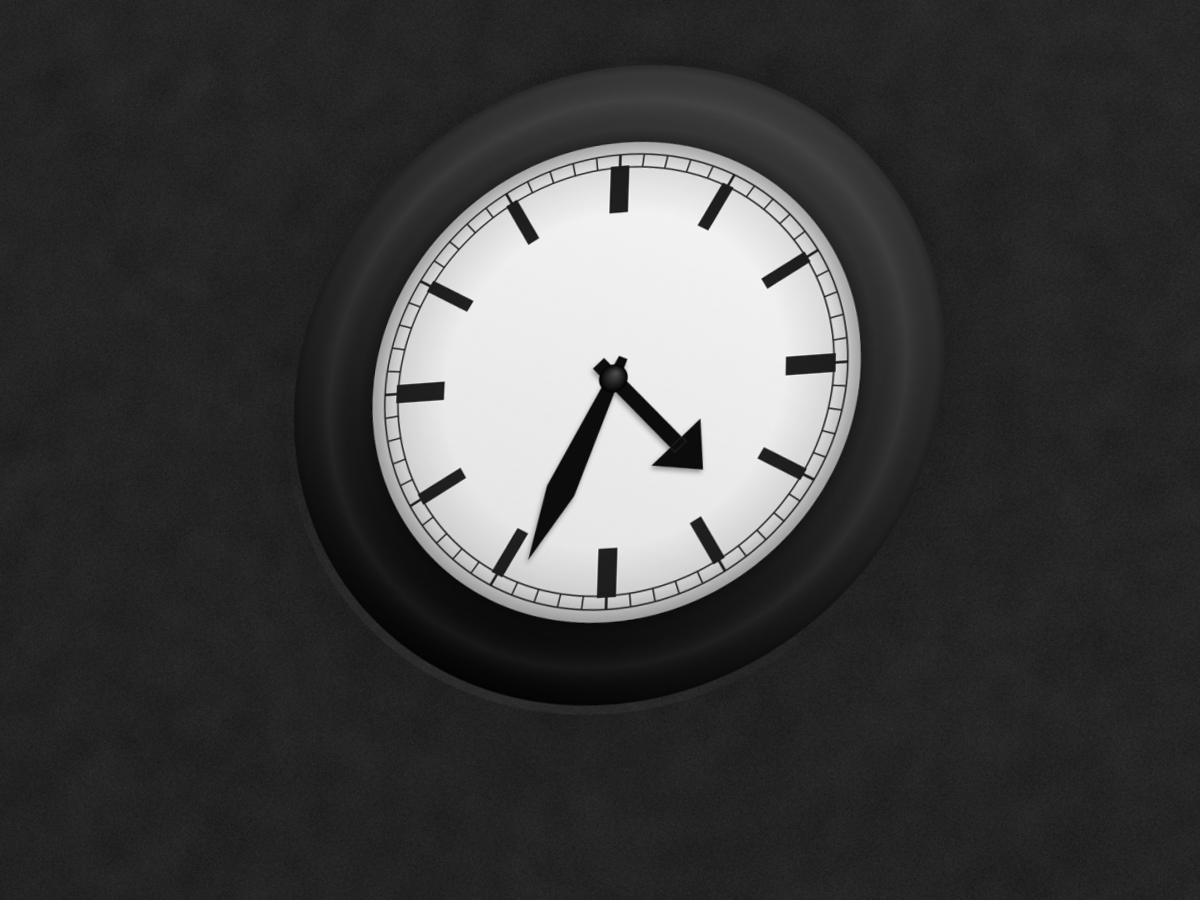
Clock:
4 h 34 min
